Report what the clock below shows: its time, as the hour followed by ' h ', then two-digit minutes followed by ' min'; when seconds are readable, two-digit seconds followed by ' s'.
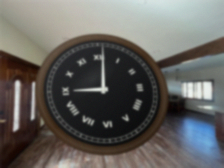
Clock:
9 h 01 min
